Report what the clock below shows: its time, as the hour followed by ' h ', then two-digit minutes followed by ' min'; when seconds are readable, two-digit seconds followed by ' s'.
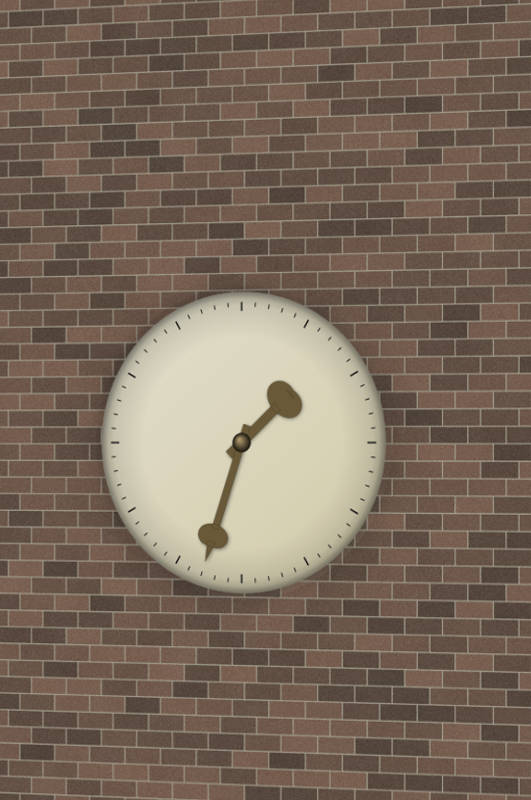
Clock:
1 h 33 min
